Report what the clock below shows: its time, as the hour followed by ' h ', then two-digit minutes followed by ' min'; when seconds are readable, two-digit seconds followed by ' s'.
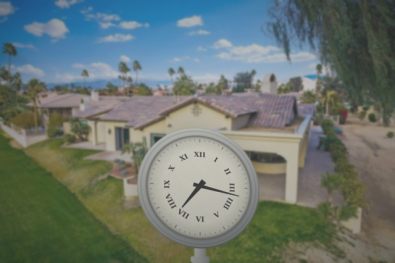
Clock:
7 h 17 min
